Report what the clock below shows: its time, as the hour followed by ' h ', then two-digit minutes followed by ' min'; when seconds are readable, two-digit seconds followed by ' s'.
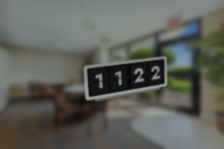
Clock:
11 h 22 min
